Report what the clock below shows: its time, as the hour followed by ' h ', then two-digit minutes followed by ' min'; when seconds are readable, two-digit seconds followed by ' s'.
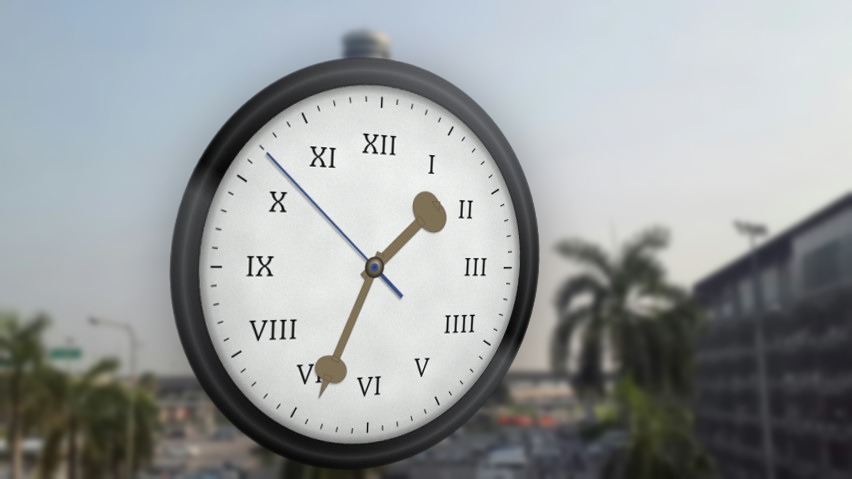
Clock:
1 h 33 min 52 s
